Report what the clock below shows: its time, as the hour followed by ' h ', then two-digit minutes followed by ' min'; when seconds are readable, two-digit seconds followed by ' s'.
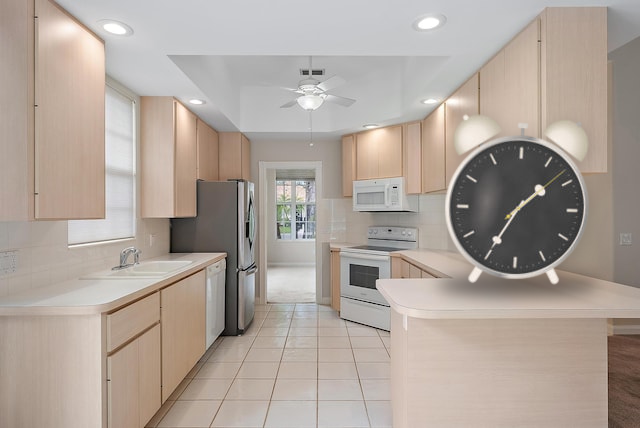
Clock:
1 h 35 min 08 s
